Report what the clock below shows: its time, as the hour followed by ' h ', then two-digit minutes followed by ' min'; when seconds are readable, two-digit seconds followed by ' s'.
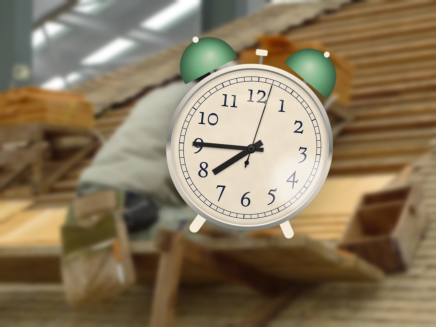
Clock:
7 h 45 min 02 s
